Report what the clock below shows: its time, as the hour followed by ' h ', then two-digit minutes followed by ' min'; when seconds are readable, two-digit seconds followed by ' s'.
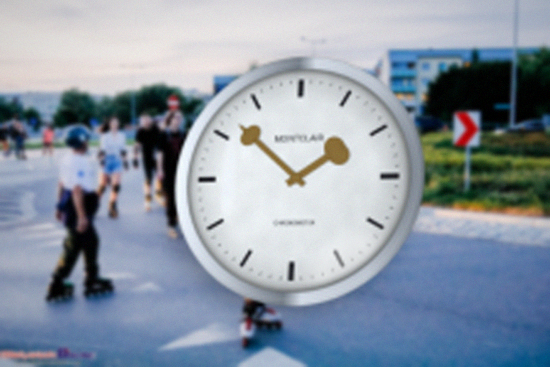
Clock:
1 h 52 min
